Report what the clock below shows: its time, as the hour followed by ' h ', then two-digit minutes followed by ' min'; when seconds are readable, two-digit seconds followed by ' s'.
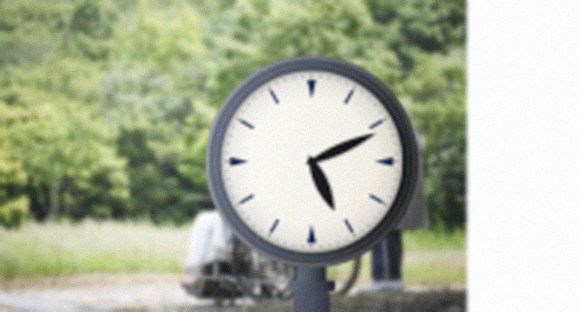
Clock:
5 h 11 min
